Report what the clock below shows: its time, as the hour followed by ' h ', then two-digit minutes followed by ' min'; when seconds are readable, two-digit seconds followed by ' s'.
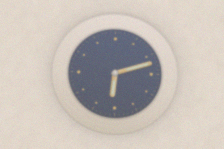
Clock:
6 h 12 min
